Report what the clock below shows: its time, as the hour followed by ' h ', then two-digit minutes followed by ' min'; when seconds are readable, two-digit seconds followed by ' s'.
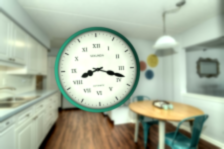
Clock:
8 h 18 min
